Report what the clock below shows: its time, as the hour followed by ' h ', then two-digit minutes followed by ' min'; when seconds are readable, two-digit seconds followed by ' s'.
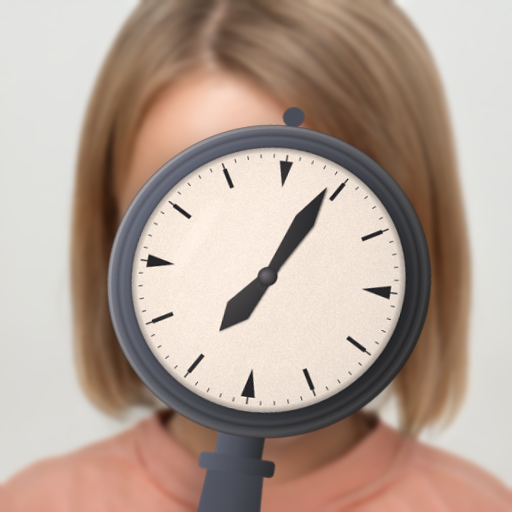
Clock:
7 h 04 min
